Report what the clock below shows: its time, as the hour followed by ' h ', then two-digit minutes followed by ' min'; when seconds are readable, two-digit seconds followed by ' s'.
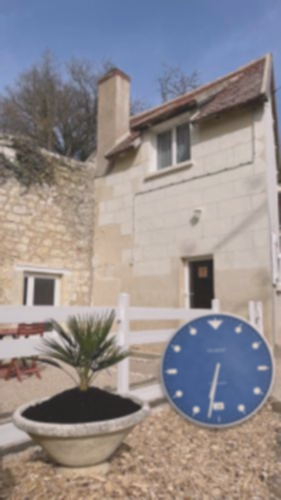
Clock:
6 h 32 min
